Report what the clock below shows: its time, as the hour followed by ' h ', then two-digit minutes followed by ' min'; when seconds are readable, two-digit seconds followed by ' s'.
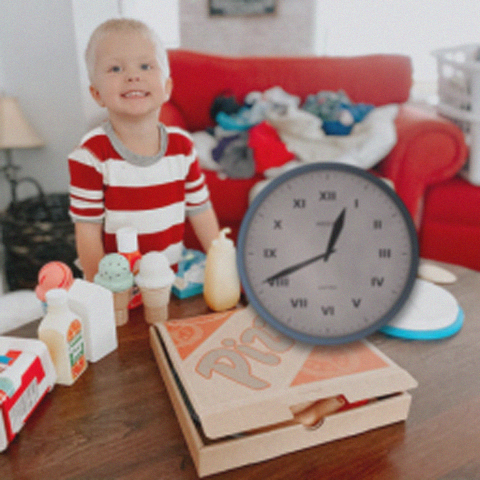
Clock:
12 h 41 min
